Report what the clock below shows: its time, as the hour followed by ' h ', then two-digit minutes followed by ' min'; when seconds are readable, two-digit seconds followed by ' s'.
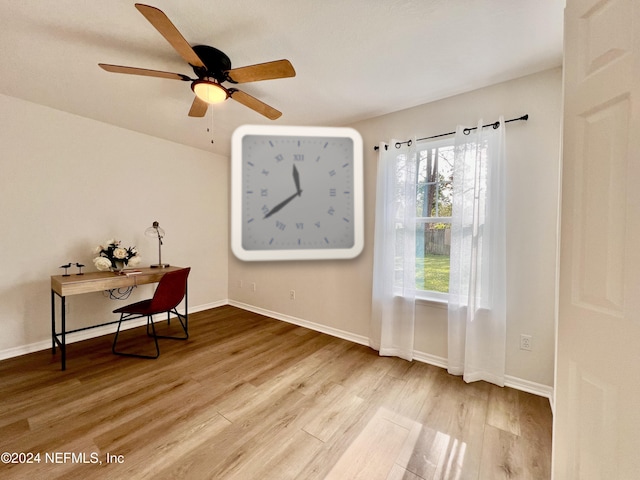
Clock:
11 h 39 min
